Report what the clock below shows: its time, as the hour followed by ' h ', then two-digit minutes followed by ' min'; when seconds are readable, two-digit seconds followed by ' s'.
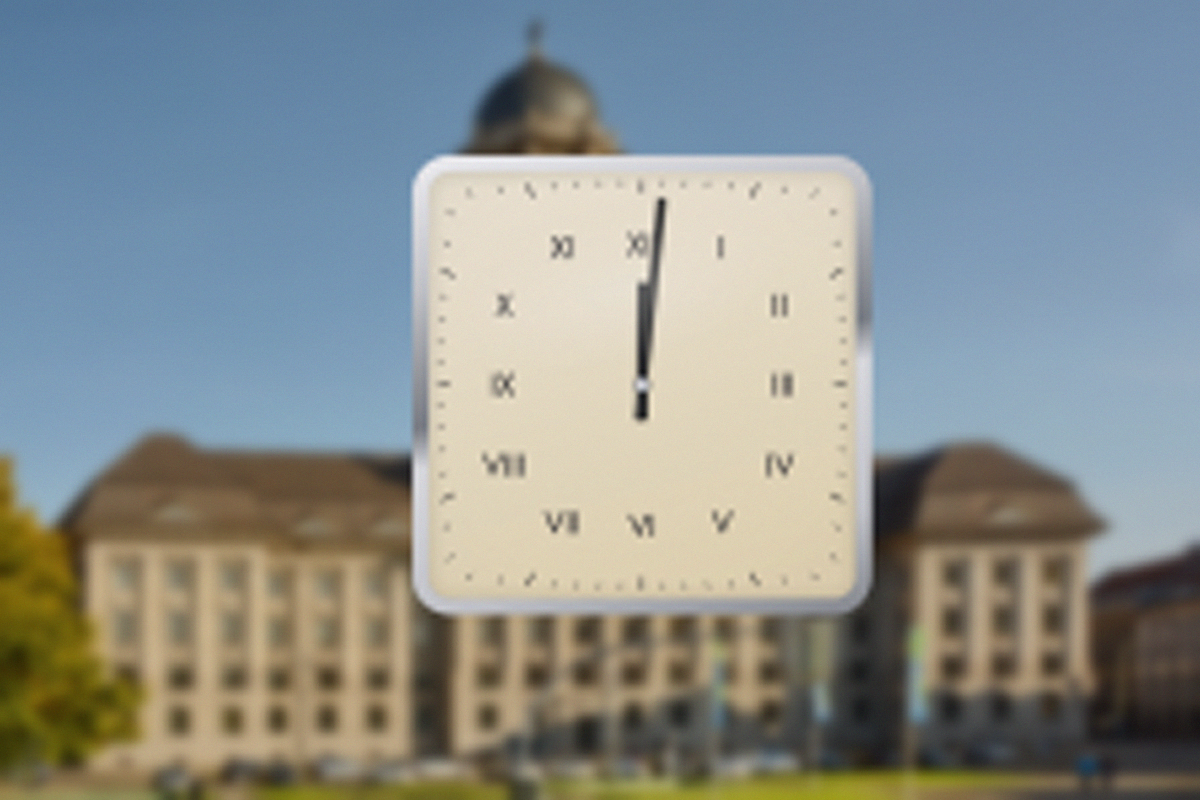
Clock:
12 h 01 min
